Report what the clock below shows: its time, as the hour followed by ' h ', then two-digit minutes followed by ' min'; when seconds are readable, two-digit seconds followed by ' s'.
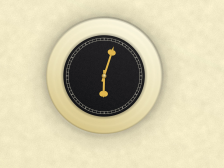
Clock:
6 h 03 min
